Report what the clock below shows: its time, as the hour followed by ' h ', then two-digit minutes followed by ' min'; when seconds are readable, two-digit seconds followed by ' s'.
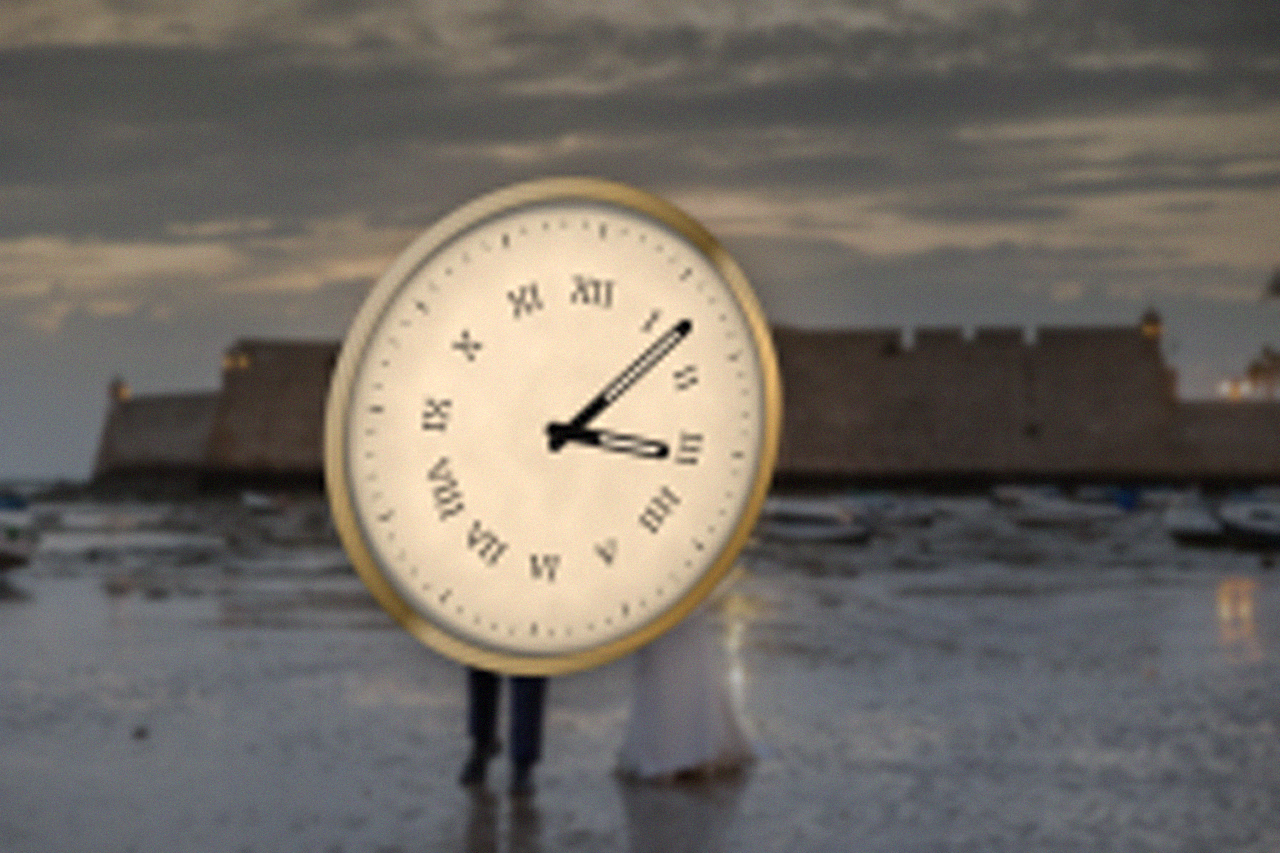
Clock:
3 h 07 min
